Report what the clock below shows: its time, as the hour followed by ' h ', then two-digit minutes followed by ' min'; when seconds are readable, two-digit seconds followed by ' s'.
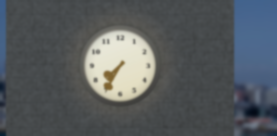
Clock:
7 h 35 min
